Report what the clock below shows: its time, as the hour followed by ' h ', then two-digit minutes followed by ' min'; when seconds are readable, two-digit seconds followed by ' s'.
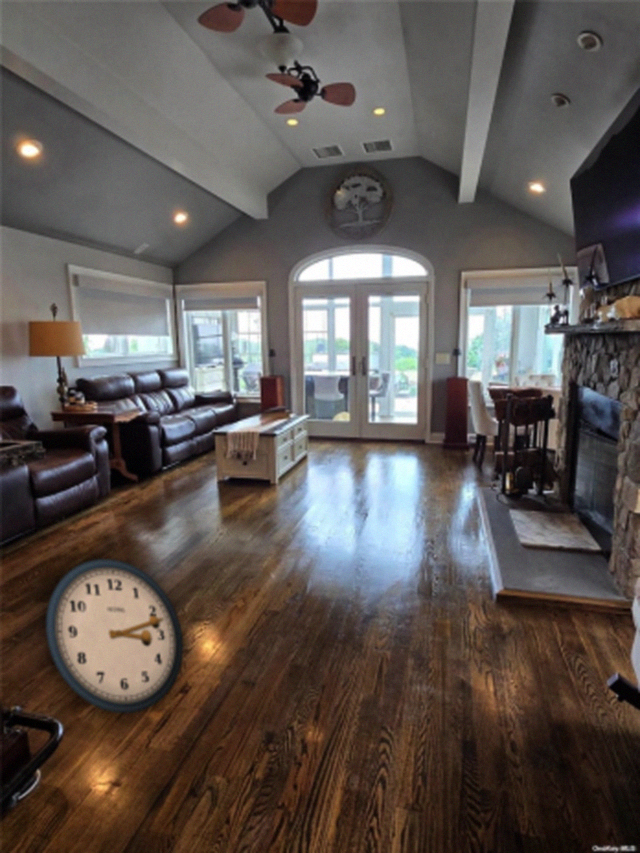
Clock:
3 h 12 min
